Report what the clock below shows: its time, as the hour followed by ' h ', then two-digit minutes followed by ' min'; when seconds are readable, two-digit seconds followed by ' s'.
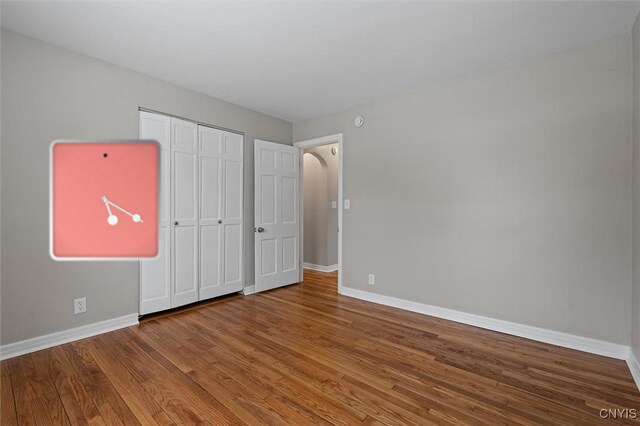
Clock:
5 h 20 min
